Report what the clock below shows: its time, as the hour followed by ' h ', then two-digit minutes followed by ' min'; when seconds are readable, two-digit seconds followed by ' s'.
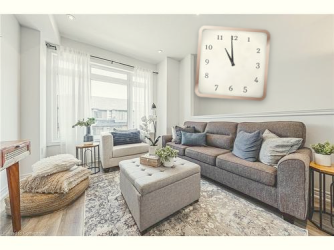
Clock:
10 h 59 min
